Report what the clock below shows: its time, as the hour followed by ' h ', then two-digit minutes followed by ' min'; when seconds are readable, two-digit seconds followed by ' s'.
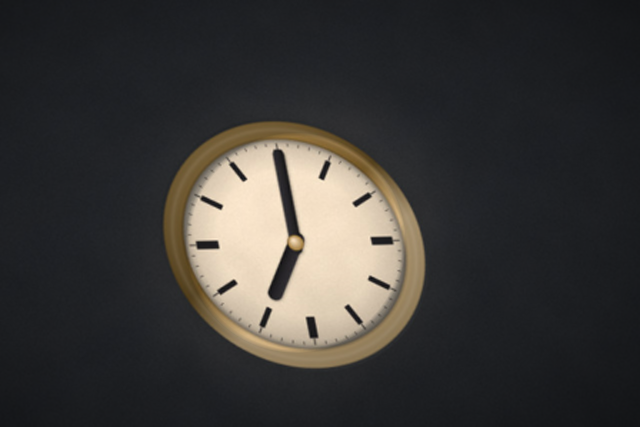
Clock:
7 h 00 min
